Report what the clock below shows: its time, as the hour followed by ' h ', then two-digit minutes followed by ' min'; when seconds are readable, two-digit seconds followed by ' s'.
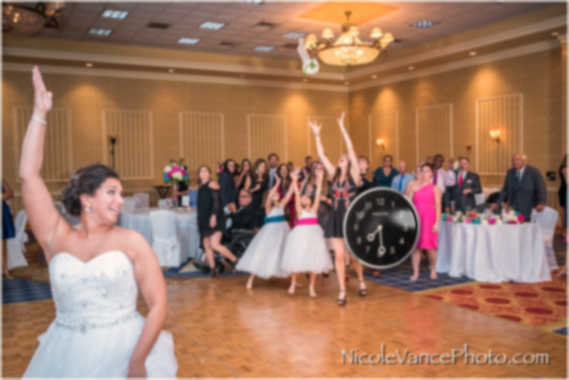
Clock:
7 h 29 min
